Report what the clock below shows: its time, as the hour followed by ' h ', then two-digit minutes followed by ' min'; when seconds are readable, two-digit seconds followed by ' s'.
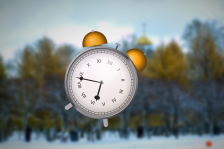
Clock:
5 h 43 min
